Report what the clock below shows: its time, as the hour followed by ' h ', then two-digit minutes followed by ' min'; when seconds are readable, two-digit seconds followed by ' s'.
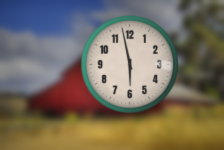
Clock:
5 h 58 min
